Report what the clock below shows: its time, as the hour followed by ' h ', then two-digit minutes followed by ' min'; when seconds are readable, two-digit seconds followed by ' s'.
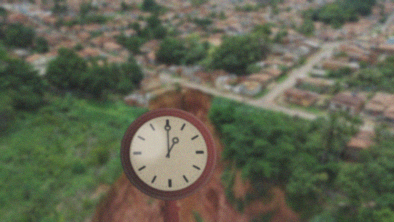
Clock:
1 h 00 min
